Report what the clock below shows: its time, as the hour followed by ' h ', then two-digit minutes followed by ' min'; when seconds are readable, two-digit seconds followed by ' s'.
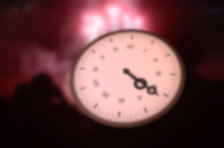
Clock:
4 h 21 min
